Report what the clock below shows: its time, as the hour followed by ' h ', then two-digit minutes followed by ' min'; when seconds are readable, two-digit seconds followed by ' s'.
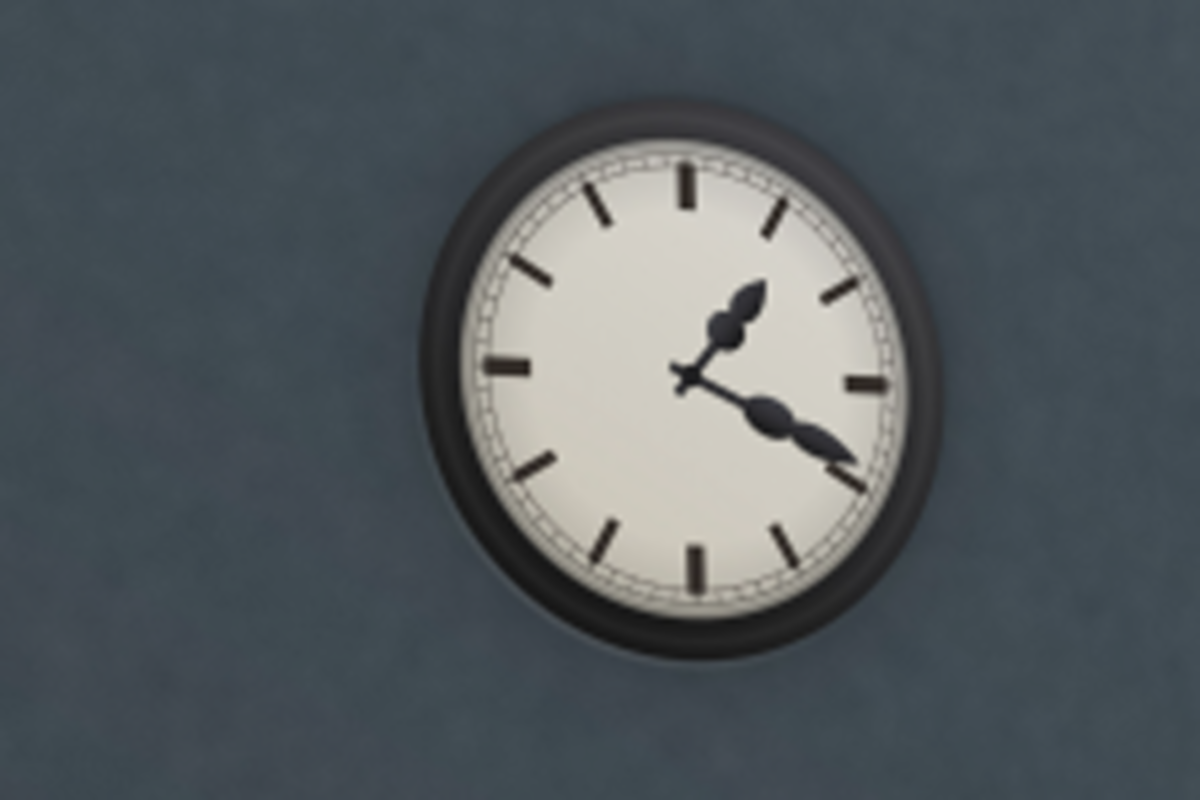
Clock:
1 h 19 min
